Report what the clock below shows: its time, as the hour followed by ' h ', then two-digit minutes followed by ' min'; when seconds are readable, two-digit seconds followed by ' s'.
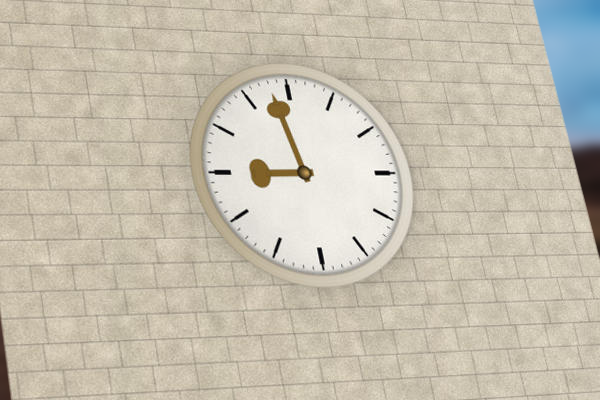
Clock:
8 h 58 min
